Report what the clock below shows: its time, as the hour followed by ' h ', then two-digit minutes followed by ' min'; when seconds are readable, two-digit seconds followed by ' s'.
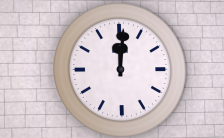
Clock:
12 h 01 min
